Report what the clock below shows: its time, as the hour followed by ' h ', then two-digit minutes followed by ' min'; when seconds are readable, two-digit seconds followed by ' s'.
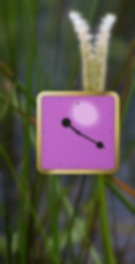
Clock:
10 h 20 min
